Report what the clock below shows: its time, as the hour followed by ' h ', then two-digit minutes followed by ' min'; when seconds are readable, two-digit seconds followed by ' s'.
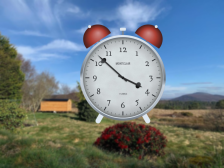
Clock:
3 h 52 min
